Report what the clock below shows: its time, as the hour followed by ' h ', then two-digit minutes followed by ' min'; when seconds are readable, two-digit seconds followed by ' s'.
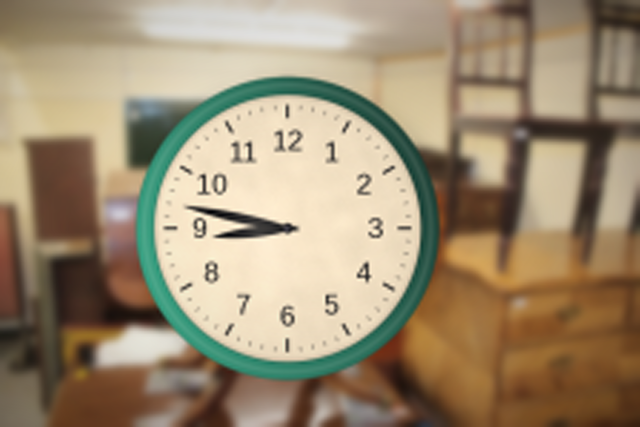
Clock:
8 h 47 min
